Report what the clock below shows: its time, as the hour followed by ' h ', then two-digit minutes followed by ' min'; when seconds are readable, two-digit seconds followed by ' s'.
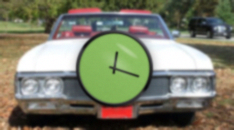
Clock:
12 h 18 min
